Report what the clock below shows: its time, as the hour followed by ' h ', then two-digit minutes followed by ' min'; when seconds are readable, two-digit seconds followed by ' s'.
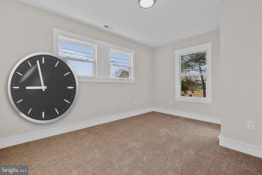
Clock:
8 h 58 min
